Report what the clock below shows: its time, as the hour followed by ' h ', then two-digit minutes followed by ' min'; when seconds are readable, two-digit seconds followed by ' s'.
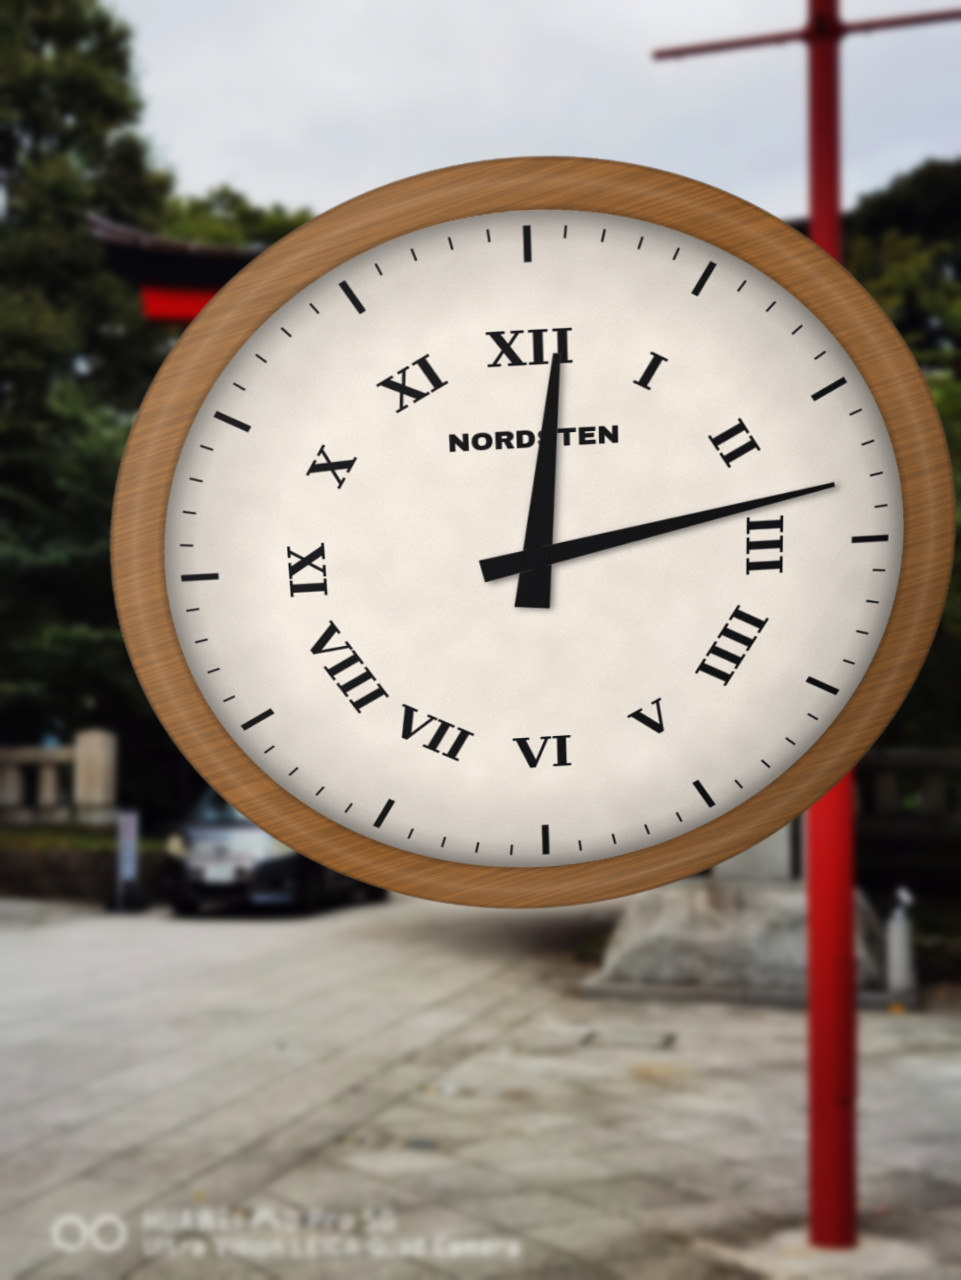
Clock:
12 h 13 min
